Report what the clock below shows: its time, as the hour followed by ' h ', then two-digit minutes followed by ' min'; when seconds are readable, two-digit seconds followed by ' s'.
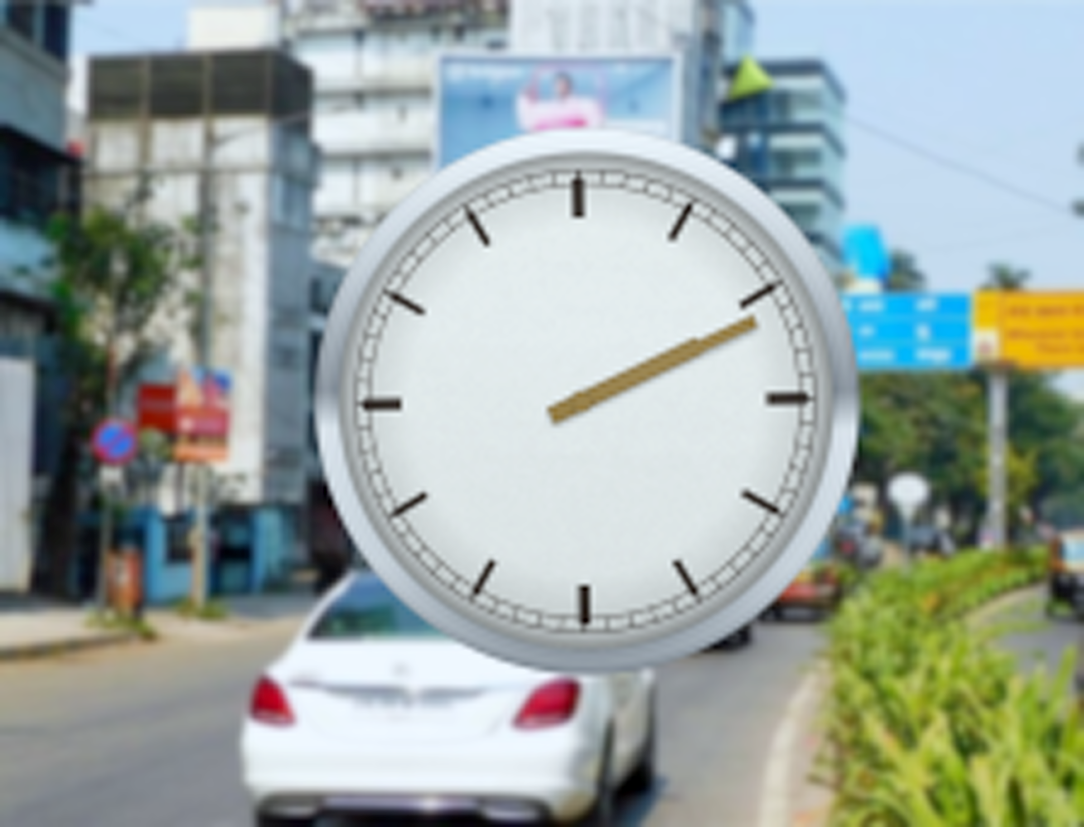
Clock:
2 h 11 min
